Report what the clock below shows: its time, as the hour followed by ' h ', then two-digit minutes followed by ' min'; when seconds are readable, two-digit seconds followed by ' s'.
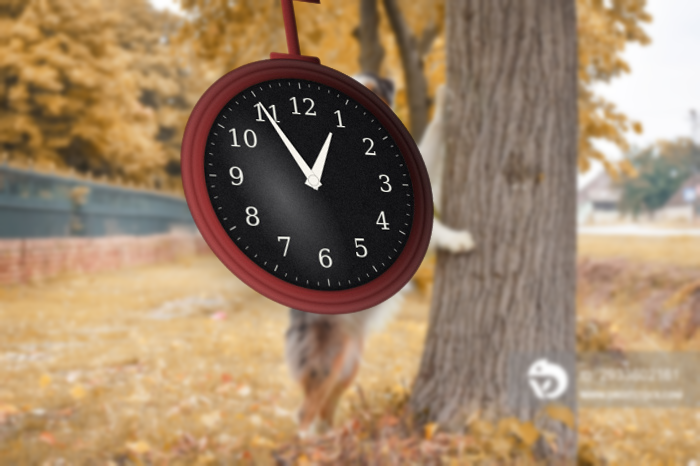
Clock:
12 h 55 min
